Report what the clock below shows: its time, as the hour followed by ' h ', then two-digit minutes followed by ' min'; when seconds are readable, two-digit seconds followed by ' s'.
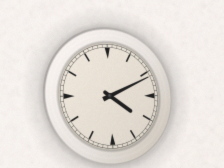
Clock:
4 h 11 min
